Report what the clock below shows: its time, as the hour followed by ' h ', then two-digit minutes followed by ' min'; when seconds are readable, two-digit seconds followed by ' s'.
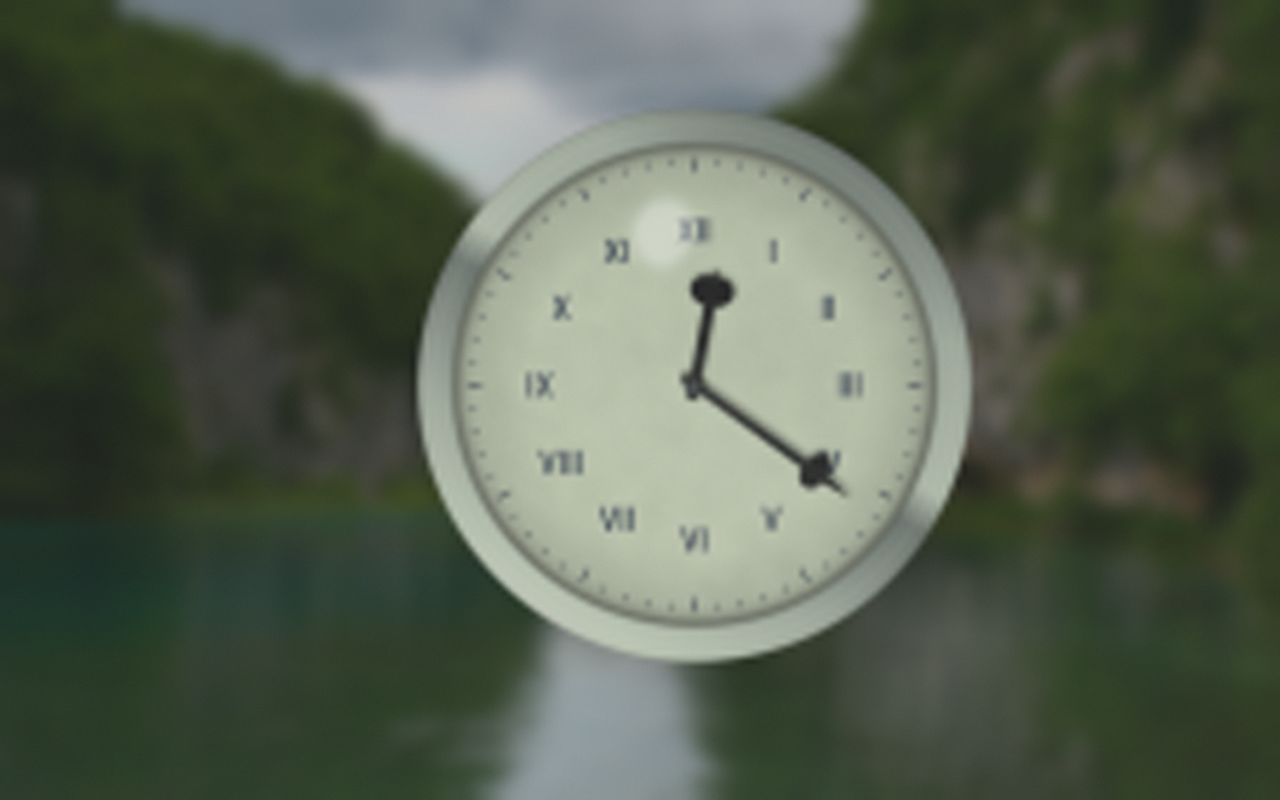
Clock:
12 h 21 min
